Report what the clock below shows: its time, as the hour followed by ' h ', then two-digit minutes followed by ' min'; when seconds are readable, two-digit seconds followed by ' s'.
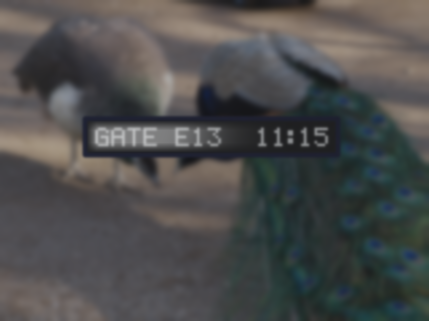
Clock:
11 h 15 min
